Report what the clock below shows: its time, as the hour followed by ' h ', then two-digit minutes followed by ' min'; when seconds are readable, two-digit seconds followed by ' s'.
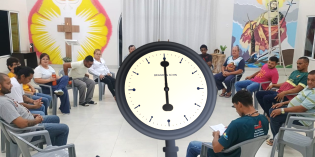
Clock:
6 h 00 min
